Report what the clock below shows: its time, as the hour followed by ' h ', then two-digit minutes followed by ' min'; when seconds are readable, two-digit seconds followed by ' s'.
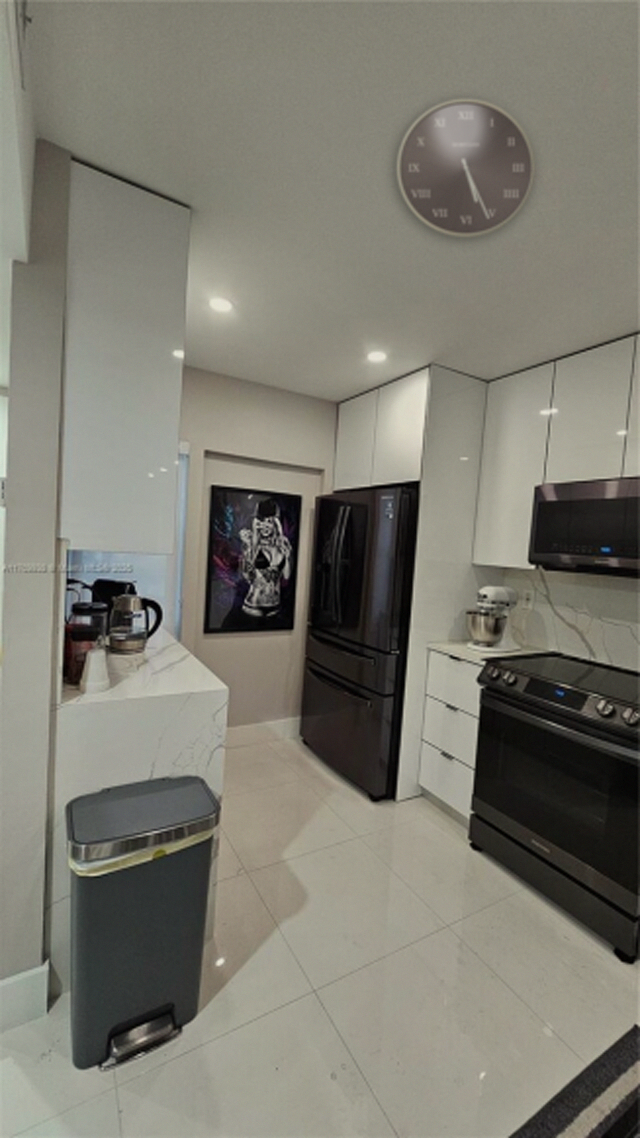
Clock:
5 h 26 min
